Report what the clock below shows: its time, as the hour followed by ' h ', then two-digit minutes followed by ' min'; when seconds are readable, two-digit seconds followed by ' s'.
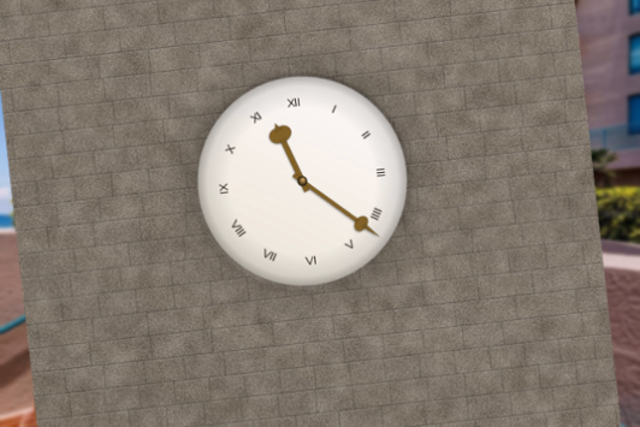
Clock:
11 h 22 min
